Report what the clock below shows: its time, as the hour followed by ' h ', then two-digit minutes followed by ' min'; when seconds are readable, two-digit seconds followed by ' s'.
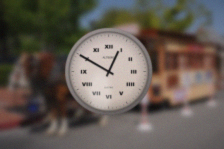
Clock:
12 h 50 min
